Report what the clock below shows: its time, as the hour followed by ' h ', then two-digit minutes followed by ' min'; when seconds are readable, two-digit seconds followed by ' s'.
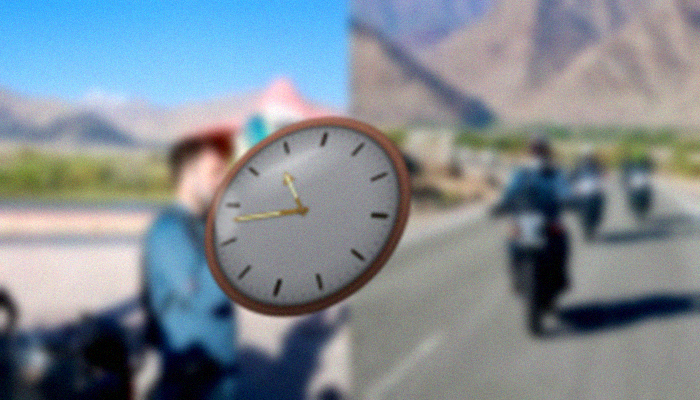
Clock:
10 h 43 min
